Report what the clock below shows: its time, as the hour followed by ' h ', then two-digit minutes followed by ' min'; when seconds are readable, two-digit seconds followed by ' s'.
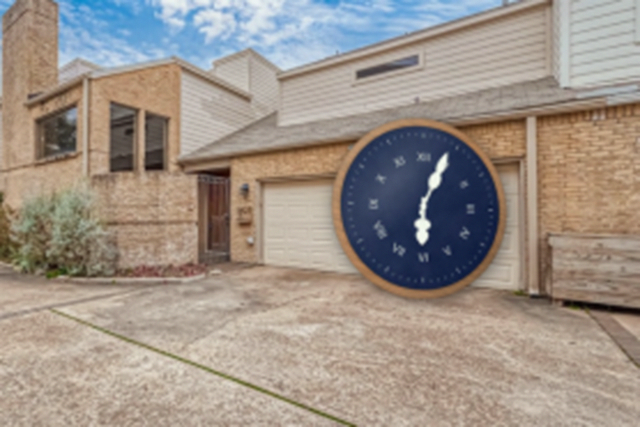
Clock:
6 h 04 min
